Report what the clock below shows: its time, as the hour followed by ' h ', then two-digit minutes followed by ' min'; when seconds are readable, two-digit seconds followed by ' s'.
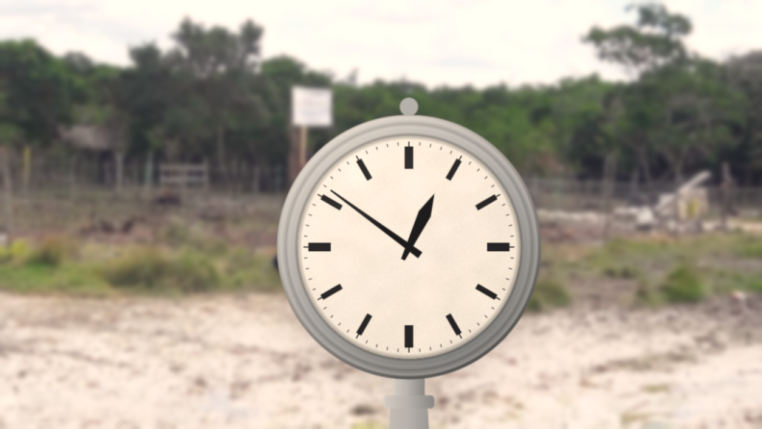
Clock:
12 h 51 min
